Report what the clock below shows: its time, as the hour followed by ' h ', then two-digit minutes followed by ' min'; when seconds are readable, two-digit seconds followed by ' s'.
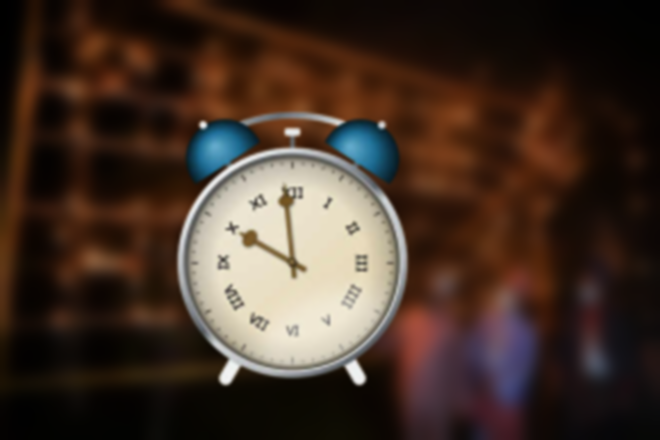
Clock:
9 h 59 min
